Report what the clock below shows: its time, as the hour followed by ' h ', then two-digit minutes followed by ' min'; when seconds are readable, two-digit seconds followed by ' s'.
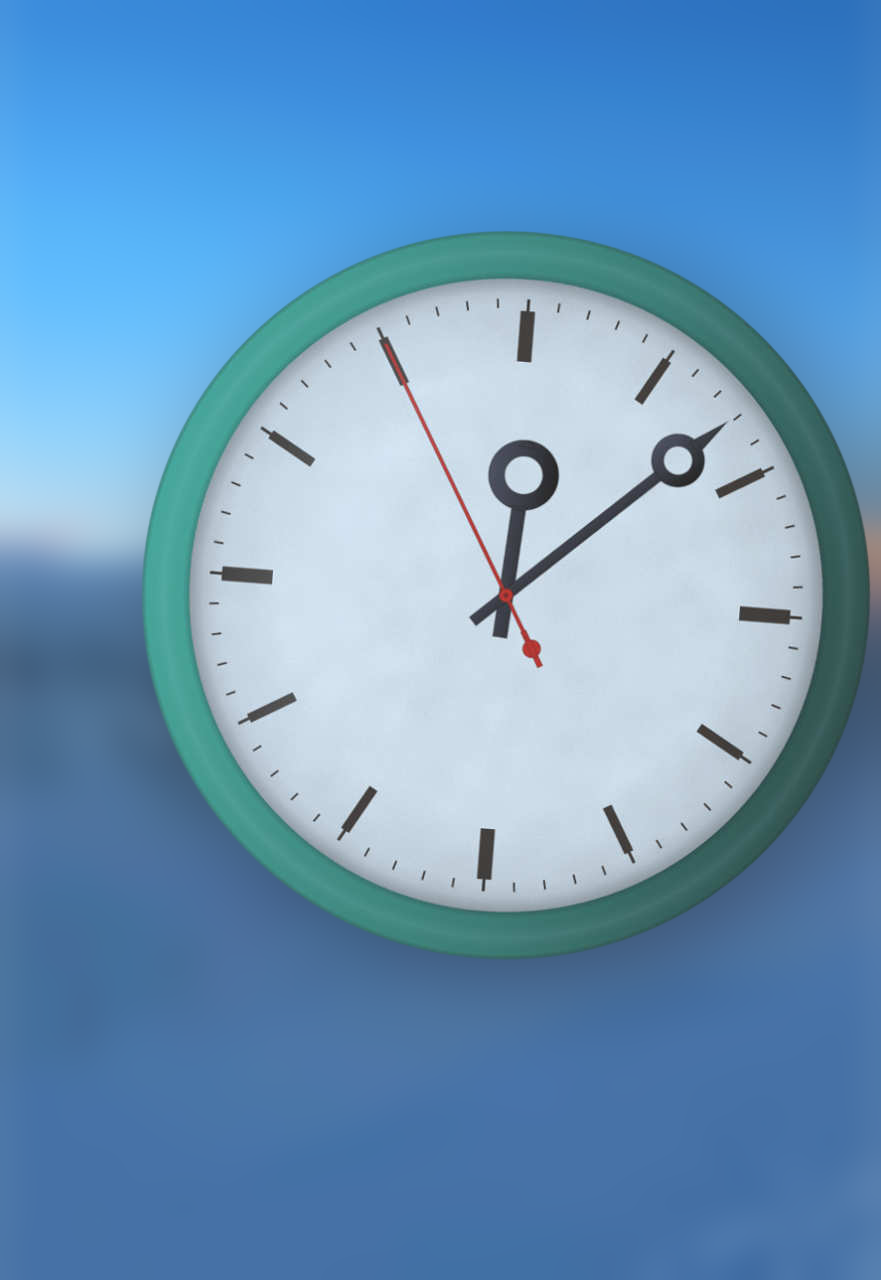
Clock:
12 h 07 min 55 s
